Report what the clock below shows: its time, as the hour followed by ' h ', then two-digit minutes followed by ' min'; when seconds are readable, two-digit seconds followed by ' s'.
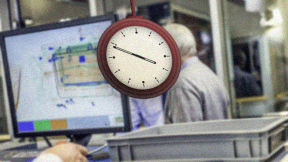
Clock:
3 h 49 min
